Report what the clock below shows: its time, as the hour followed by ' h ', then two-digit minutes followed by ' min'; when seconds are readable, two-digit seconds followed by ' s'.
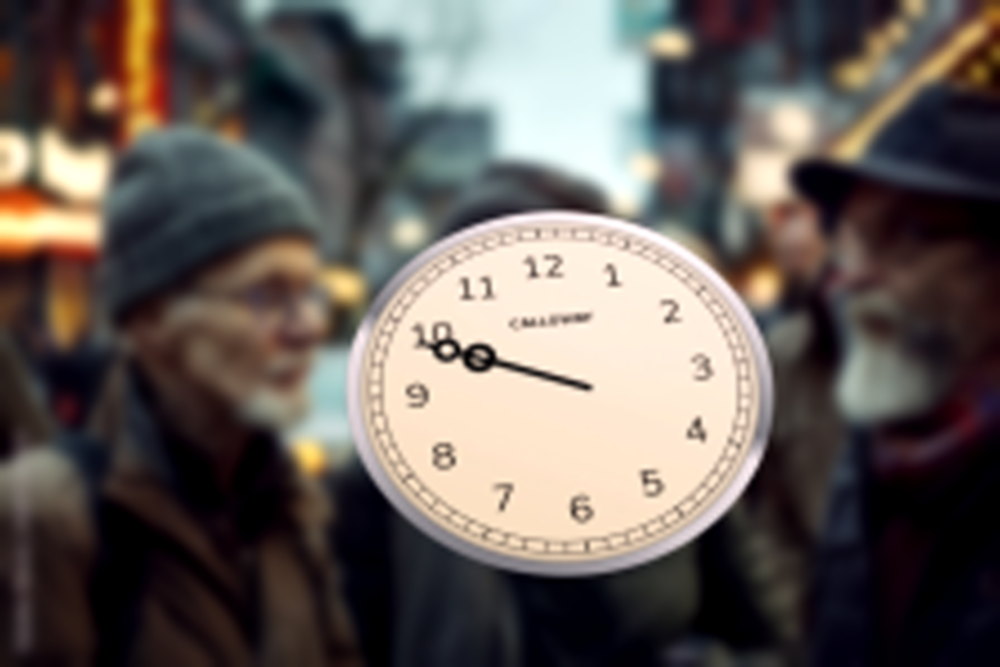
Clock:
9 h 49 min
